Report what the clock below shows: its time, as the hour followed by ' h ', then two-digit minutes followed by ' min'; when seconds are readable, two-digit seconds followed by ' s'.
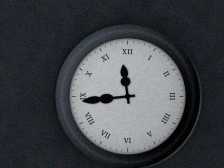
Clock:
11 h 44 min
